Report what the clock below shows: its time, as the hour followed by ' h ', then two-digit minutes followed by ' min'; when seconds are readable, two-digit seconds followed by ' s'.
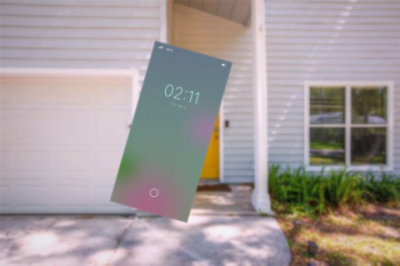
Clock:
2 h 11 min
